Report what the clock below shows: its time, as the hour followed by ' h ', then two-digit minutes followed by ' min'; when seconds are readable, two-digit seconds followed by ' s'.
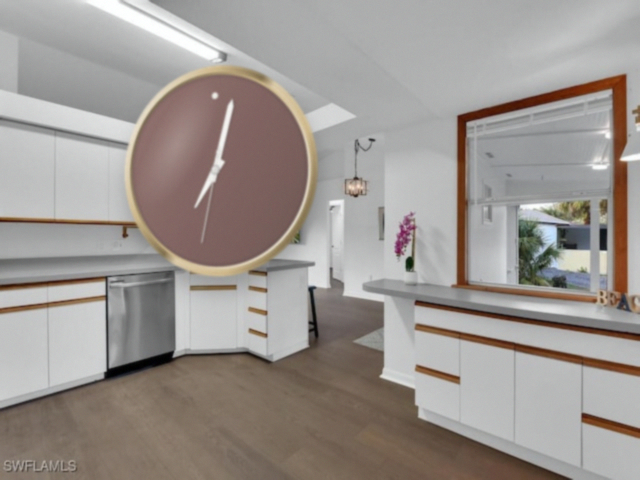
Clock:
7 h 02 min 32 s
